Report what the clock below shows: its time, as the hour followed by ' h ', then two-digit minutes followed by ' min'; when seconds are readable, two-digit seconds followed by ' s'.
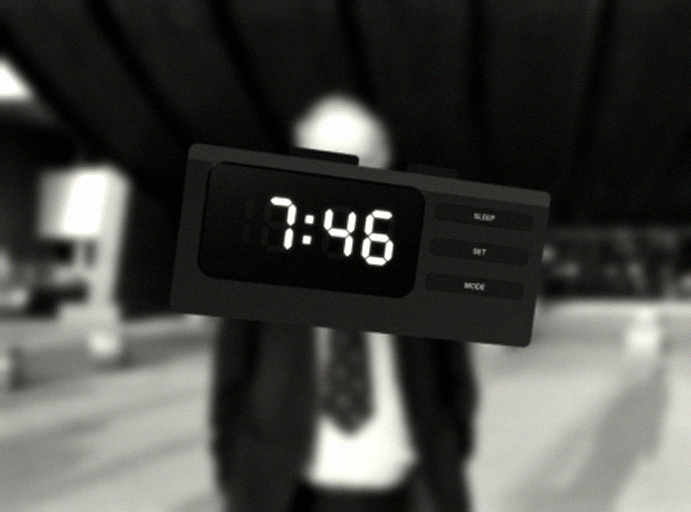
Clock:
7 h 46 min
